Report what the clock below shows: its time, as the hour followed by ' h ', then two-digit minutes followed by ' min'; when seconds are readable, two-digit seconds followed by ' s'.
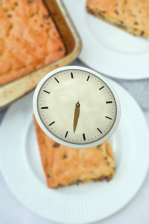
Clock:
6 h 33 min
